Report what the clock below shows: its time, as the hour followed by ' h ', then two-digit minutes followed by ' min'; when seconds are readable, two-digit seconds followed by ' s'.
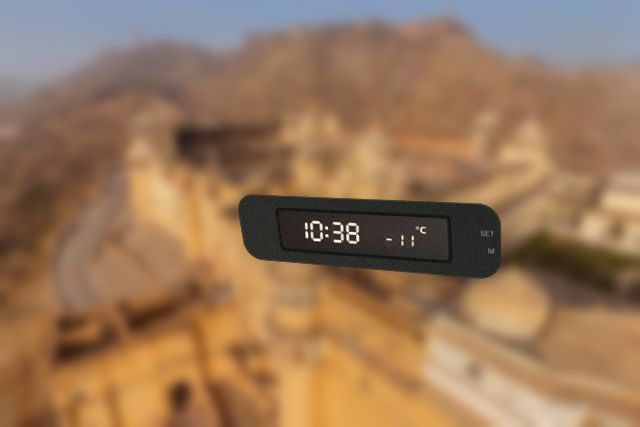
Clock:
10 h 38 min
